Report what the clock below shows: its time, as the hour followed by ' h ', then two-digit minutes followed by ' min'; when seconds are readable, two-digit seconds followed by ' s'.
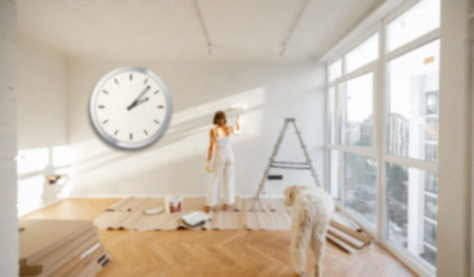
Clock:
2 h 07 min
